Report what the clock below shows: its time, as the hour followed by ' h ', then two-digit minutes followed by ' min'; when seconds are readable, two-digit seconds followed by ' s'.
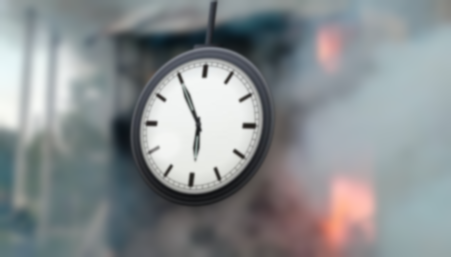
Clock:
5 h 55 min
